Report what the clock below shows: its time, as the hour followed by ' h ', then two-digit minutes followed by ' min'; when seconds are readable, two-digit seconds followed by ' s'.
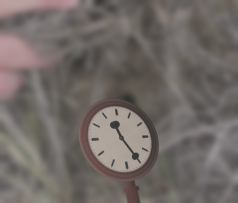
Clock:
11 h 25 min
